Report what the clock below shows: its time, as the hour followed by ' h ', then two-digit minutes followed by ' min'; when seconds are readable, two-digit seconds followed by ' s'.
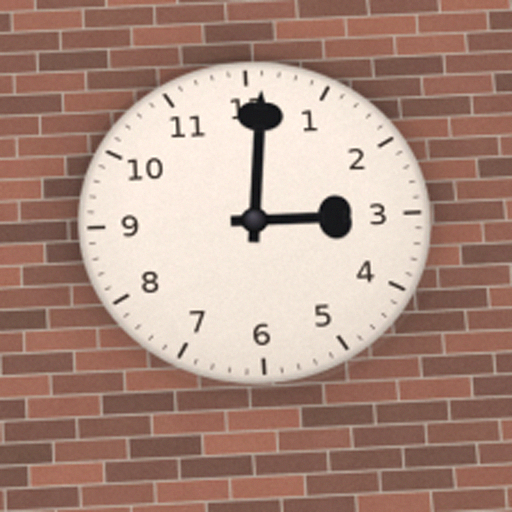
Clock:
3 h 01 min
